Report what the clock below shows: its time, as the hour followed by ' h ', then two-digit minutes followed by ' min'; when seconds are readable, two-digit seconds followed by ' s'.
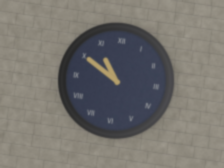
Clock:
10 h 50 min
